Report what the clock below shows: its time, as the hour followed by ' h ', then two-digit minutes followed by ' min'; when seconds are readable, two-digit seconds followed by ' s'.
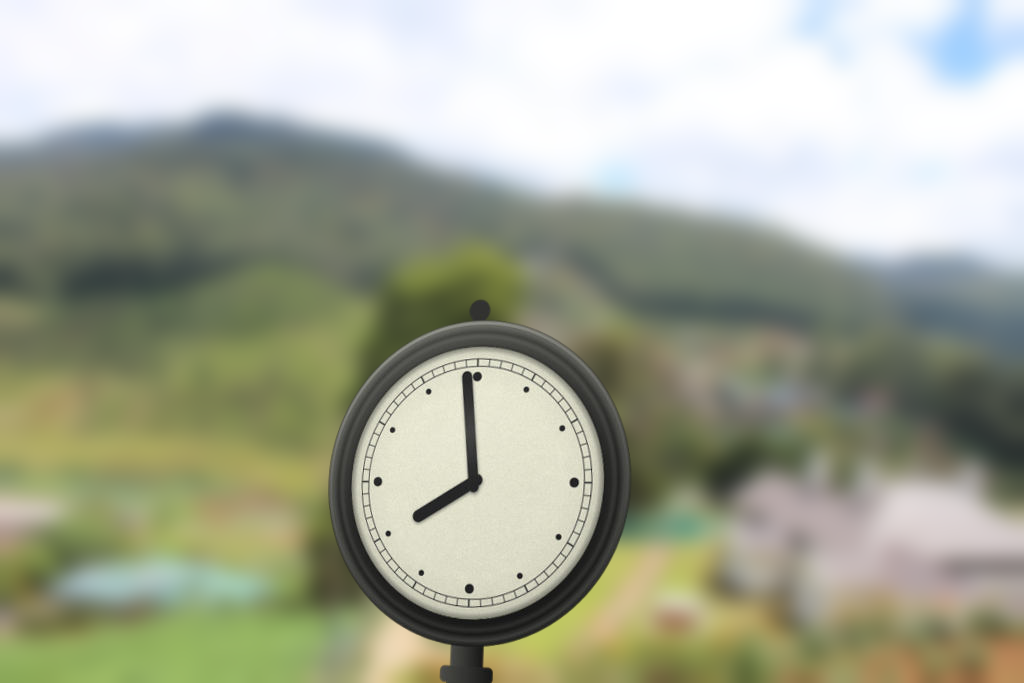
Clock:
7 h 59 min
